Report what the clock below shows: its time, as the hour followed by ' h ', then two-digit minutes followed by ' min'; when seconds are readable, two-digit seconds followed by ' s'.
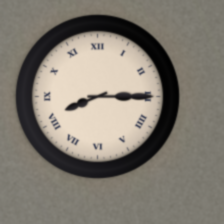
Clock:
8 h 15 min
